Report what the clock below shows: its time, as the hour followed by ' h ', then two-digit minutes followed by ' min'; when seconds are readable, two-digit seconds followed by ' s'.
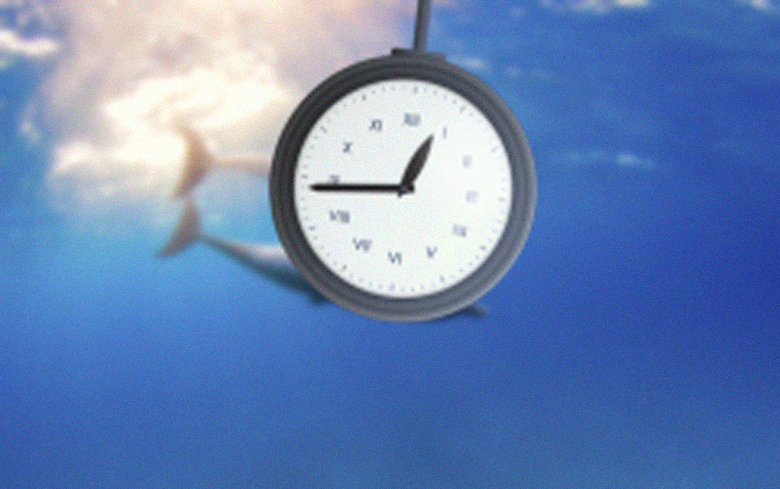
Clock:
12 h 44 min
